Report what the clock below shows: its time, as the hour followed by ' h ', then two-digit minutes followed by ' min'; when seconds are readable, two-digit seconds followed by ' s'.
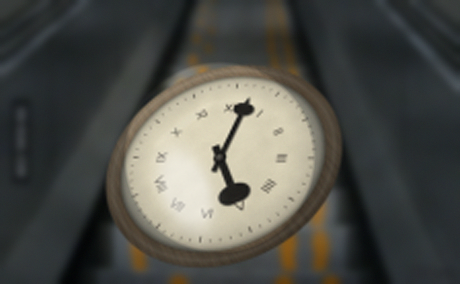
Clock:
5 h 02 min
